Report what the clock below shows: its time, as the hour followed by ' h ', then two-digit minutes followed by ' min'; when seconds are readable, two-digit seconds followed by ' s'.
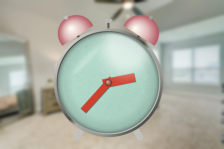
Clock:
2 h 37 min
